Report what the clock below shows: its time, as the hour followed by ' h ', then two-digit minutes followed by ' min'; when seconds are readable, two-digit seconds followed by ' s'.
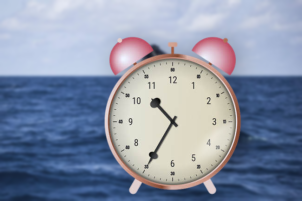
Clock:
10 h 35 min
